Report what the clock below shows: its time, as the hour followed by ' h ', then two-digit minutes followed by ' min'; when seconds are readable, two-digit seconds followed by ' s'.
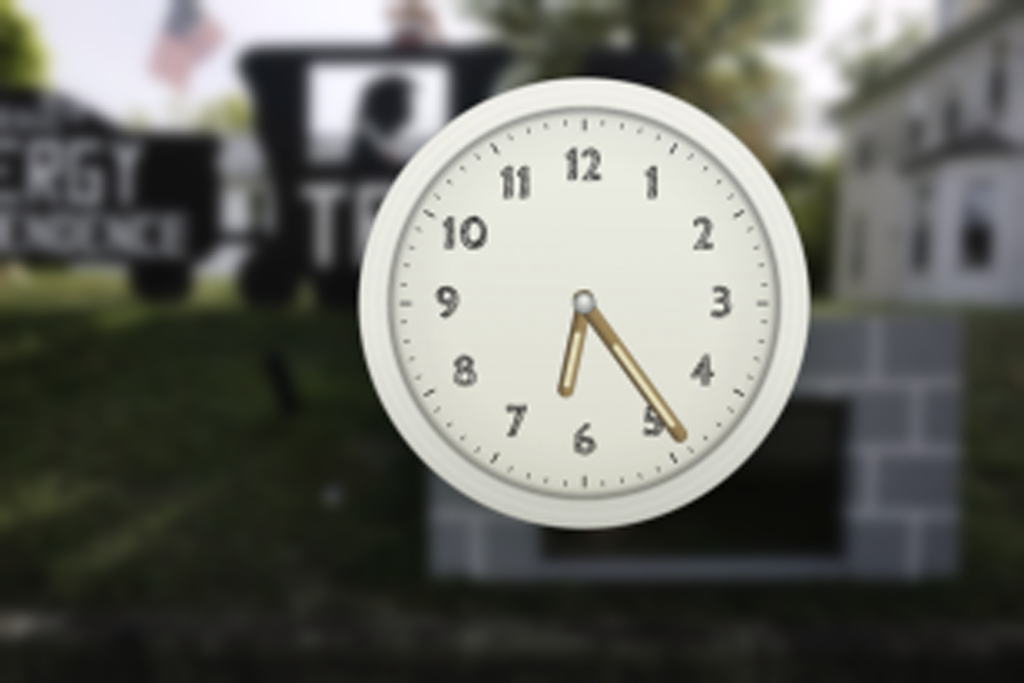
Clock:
6 h 24 min
